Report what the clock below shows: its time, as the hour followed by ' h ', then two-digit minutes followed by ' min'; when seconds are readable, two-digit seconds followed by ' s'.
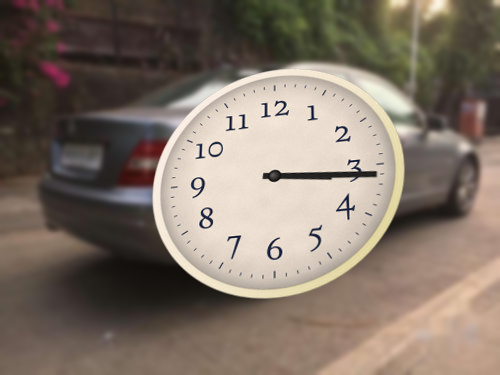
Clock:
3 h 16 min
